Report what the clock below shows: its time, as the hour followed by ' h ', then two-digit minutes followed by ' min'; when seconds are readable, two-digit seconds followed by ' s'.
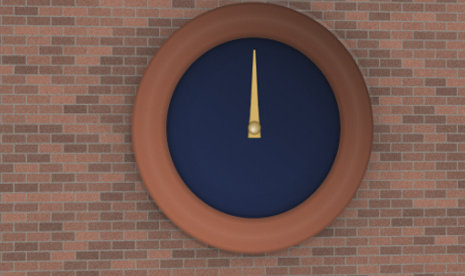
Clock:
12 h 00 min
